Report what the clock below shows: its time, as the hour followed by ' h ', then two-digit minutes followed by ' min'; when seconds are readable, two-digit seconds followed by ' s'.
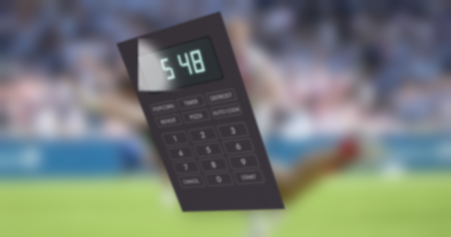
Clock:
5 h 48 min
